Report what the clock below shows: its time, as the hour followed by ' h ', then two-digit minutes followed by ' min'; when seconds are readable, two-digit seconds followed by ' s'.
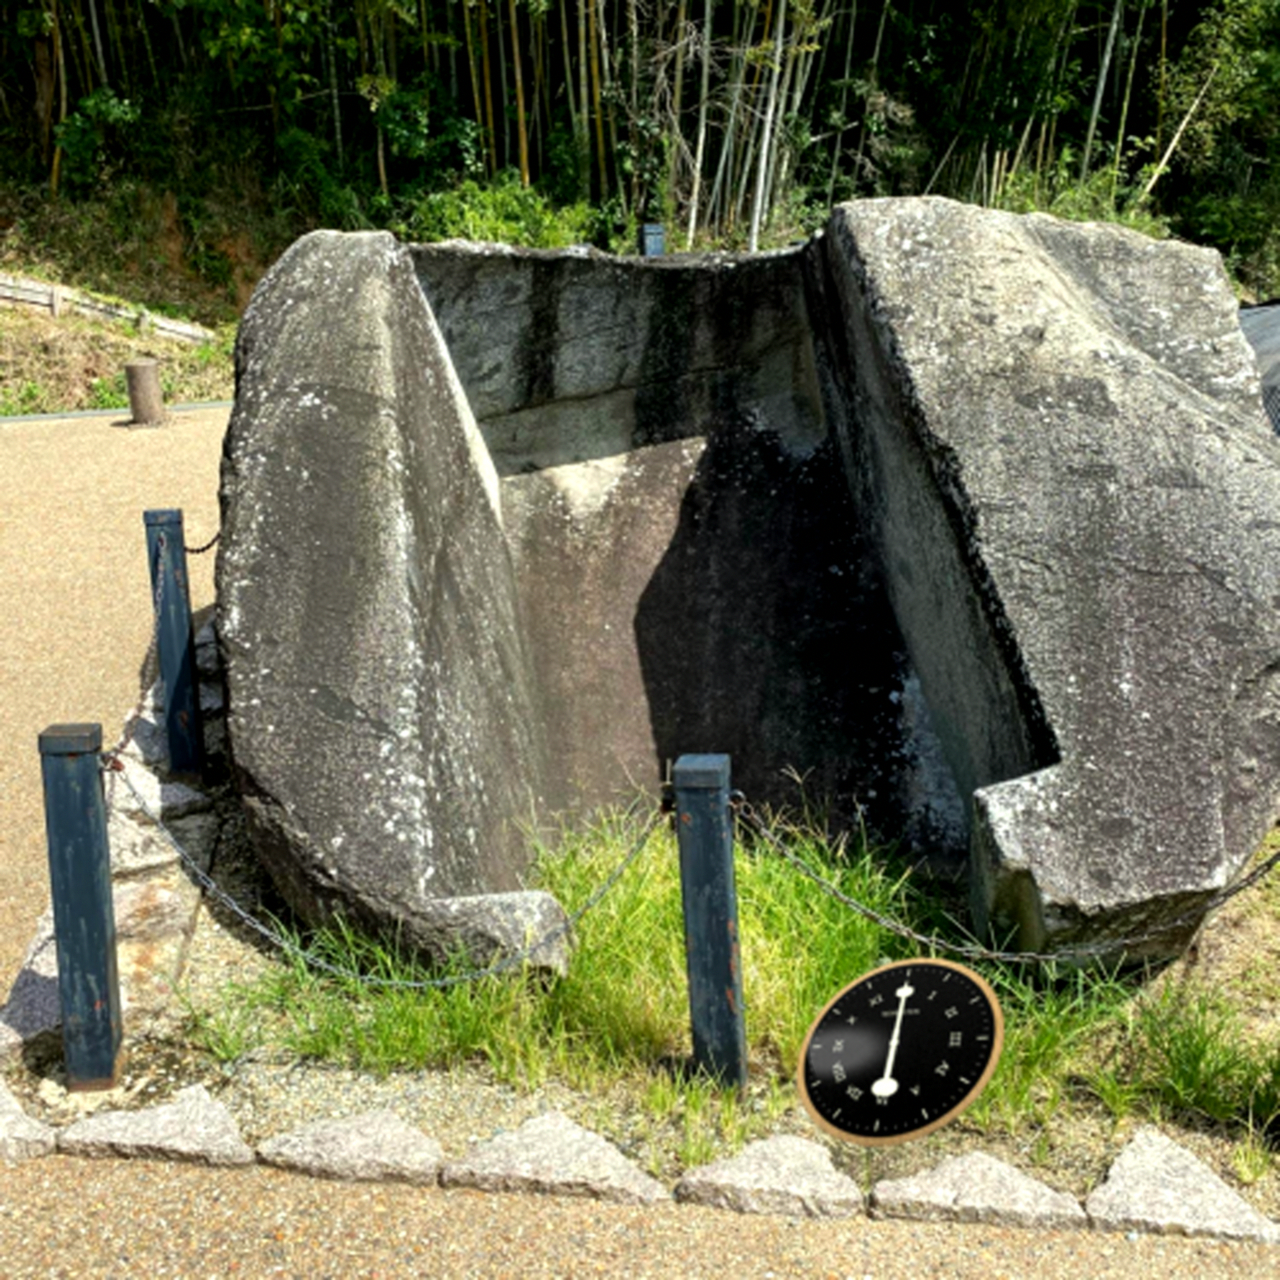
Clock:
6 h 00 min
